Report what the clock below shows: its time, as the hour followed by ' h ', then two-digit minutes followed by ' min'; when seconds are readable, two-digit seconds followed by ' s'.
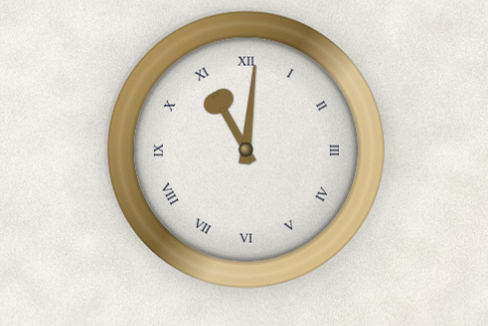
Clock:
11 h 01 min
